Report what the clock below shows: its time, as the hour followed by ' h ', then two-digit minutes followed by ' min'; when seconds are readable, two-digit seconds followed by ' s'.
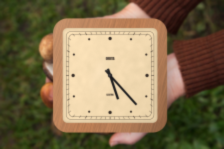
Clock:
5 h 23 min
